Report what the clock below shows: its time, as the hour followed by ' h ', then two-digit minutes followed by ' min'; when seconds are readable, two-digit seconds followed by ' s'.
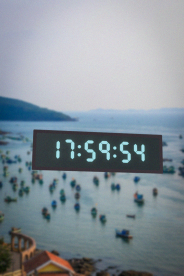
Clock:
17 h 59 min 54 s
